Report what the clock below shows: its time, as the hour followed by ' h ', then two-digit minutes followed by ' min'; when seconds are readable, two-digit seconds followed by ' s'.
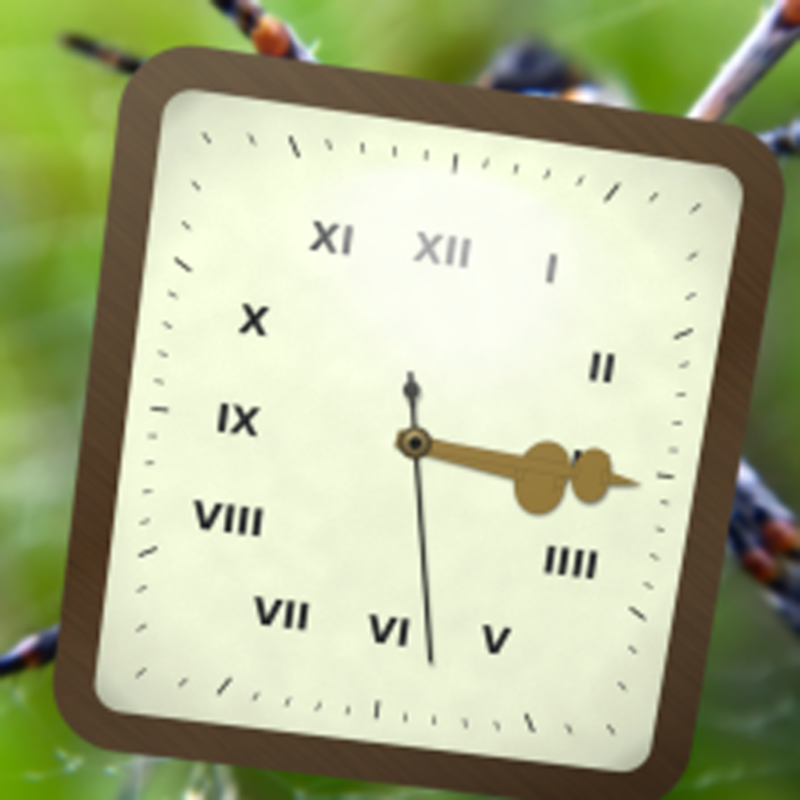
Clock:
3 h 15 min 28 s
